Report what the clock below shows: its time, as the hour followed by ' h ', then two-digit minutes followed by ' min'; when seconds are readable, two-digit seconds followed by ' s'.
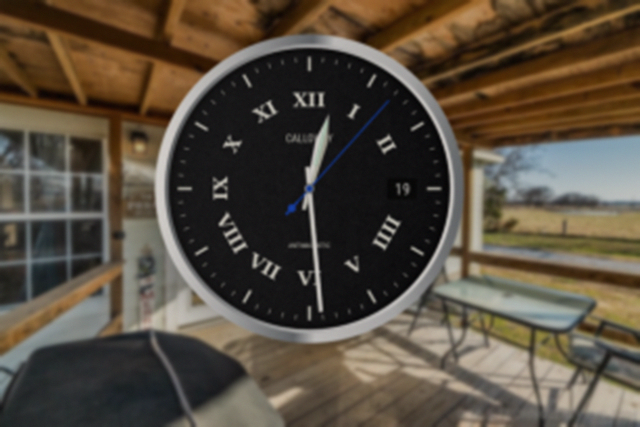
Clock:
12 h 29 min 07 s
